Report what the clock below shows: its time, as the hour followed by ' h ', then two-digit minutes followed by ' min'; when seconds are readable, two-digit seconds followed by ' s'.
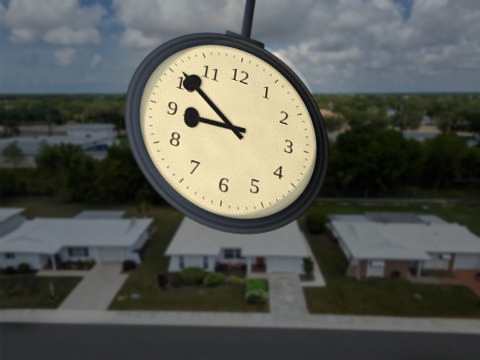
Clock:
8 h 51 min
